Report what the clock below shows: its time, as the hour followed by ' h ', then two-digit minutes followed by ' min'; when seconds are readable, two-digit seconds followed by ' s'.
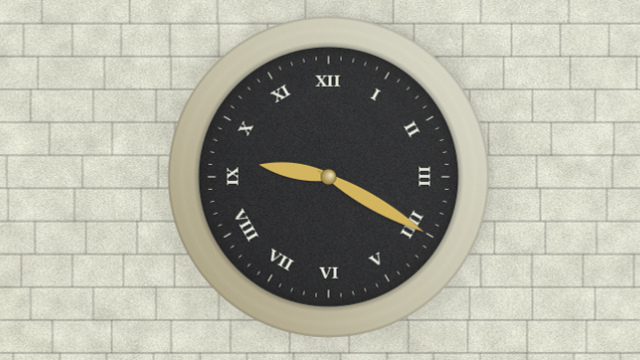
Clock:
9 h 20 min
